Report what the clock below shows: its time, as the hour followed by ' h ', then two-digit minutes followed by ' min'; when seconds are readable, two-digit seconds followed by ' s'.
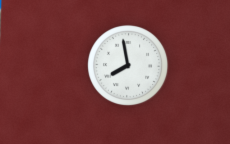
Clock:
7 h 58 min
